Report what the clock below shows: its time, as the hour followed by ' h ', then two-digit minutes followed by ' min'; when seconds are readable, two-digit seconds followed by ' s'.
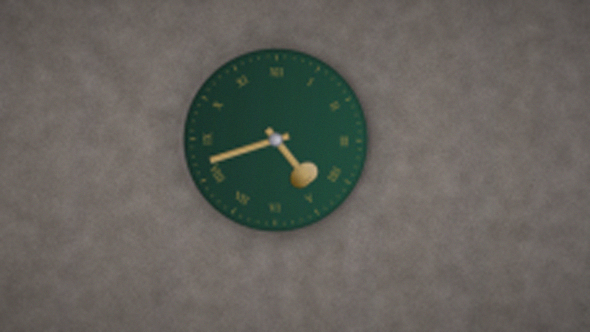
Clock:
4 h 42 min
